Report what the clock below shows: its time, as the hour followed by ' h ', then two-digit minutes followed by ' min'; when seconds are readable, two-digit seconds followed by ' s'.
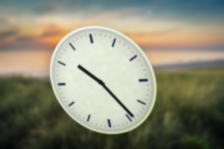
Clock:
10 h 24 min
